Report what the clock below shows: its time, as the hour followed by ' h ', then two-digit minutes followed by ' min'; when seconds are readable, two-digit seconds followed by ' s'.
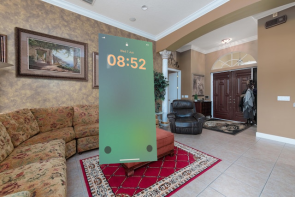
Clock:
8 h 52 min
